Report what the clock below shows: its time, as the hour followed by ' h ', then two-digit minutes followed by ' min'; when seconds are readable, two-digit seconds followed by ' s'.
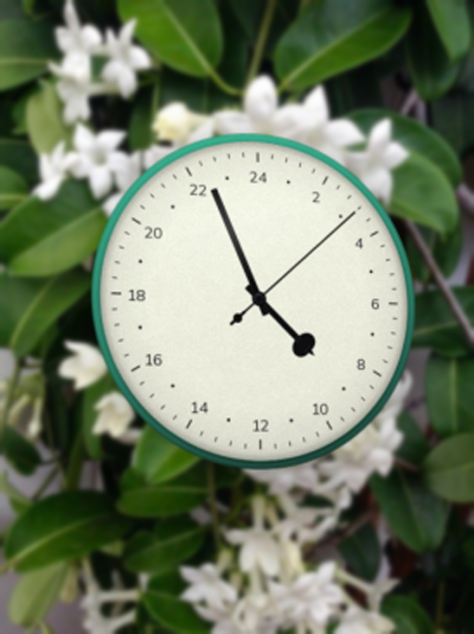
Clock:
8 h 56 min 08 s
